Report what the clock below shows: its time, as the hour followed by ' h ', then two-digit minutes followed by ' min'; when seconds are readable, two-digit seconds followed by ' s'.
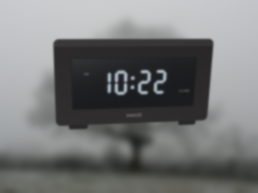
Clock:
10 h 22 min
